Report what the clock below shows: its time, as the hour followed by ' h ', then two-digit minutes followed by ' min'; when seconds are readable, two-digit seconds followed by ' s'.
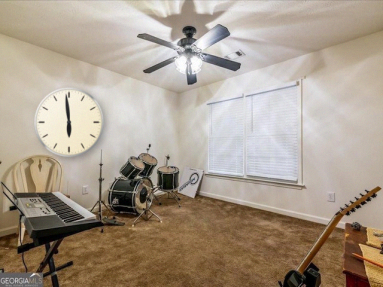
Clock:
5 h 59 min
